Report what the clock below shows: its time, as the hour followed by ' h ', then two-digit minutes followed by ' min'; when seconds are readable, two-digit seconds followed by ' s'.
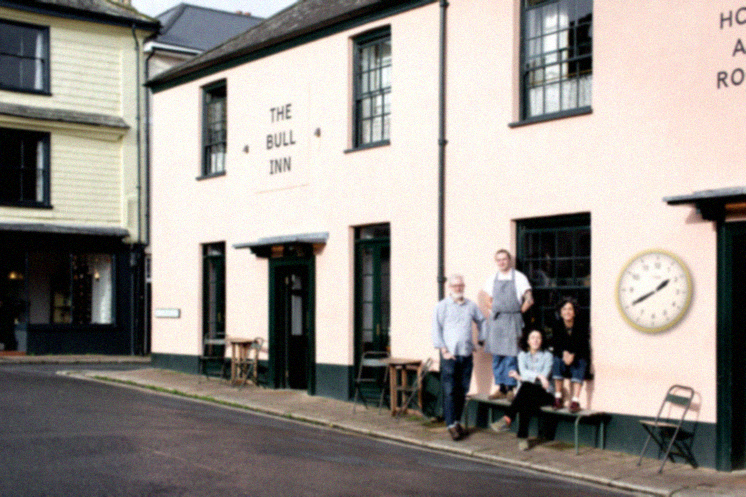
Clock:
1 h 40 min
